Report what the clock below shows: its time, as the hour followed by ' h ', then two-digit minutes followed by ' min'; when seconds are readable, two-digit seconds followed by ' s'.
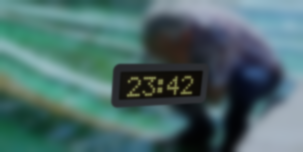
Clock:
23 h 42 min
